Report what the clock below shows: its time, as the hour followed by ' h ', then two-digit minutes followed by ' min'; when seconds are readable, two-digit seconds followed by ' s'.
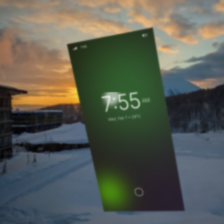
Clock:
7 h 55 min
